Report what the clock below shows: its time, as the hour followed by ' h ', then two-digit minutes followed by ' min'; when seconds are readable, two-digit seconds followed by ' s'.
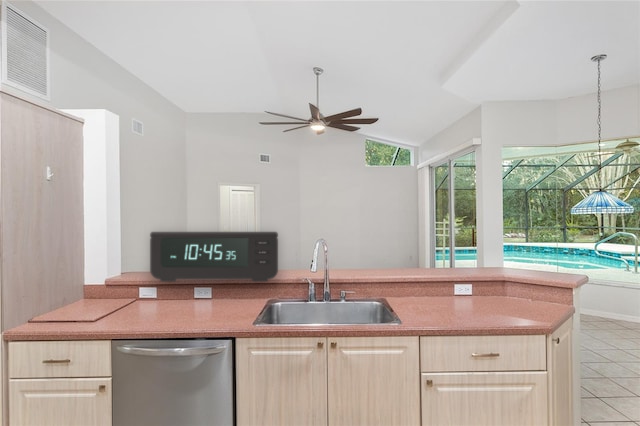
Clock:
10 h 45 min
